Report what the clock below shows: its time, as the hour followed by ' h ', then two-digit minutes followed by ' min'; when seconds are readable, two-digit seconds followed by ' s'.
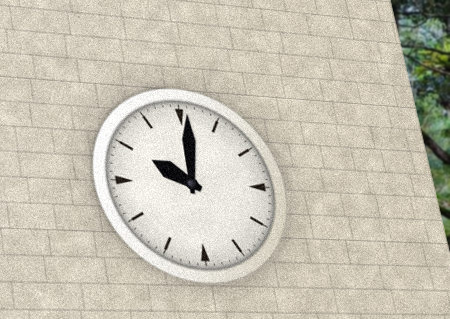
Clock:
10 h 01 min
